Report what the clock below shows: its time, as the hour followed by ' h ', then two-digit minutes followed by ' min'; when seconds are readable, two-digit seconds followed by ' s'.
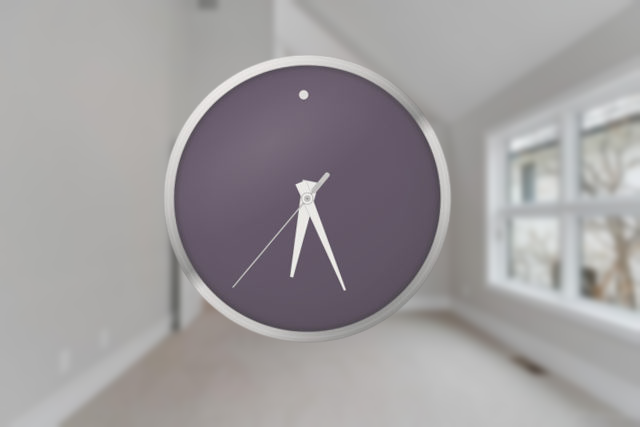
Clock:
6 h 26 min 37 s
